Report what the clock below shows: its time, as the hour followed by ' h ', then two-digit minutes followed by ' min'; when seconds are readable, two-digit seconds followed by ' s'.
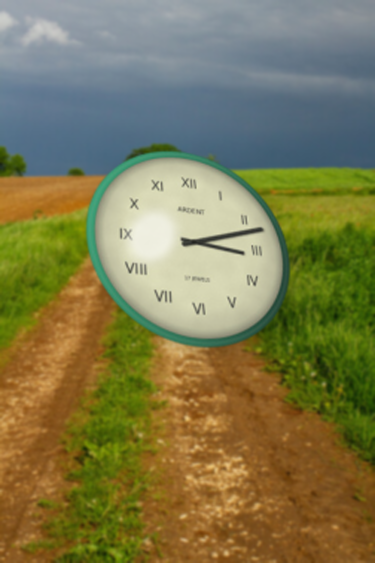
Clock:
3 h 12 min
